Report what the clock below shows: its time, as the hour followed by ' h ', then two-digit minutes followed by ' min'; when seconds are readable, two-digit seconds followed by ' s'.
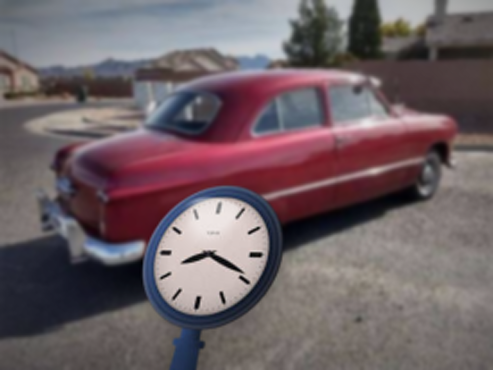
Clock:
8 h 19 min
